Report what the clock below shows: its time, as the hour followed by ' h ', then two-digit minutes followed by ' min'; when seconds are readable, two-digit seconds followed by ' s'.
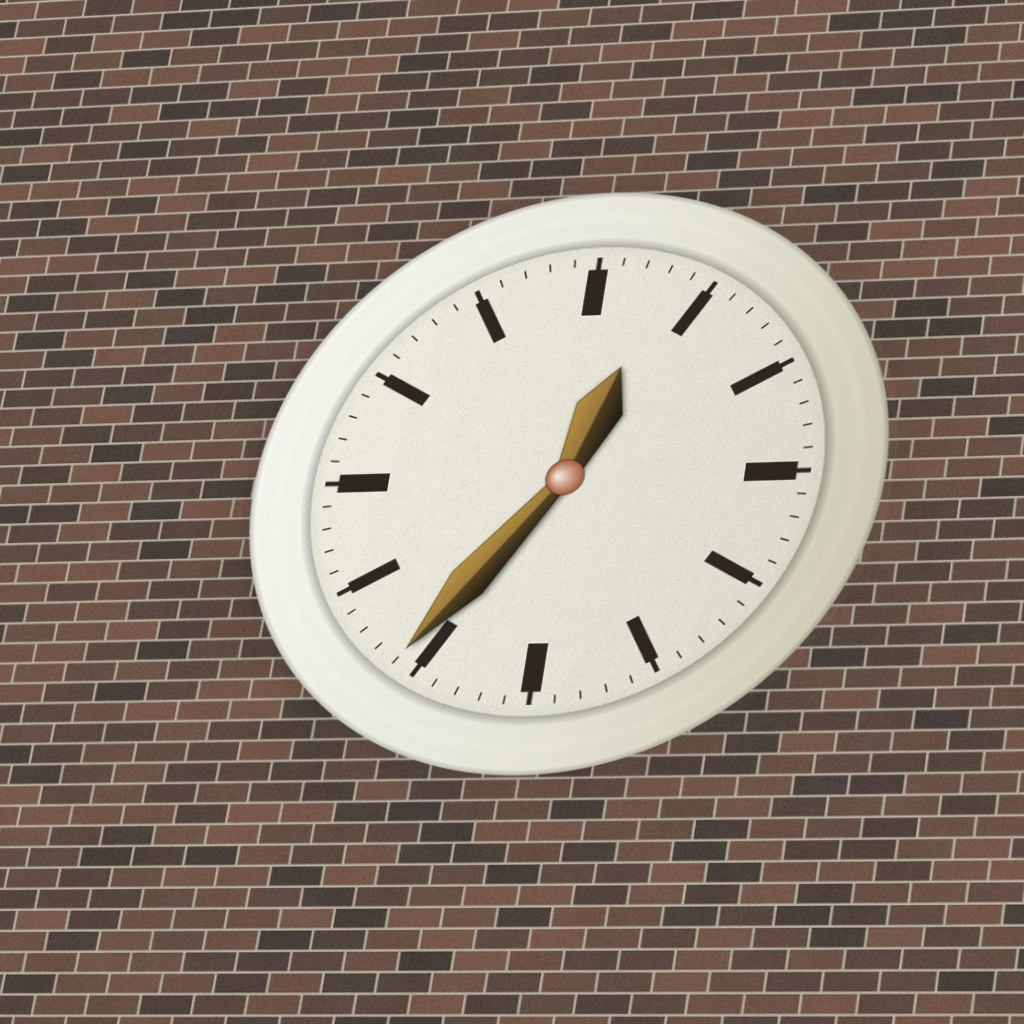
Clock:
12 h 36 min
